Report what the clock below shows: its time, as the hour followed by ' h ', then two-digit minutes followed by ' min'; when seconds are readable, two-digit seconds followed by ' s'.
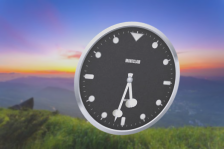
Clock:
5 h 32 min
